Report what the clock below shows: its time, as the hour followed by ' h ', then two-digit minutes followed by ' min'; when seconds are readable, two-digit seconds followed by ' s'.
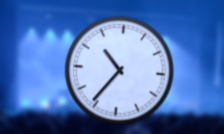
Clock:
10 h 36 min
